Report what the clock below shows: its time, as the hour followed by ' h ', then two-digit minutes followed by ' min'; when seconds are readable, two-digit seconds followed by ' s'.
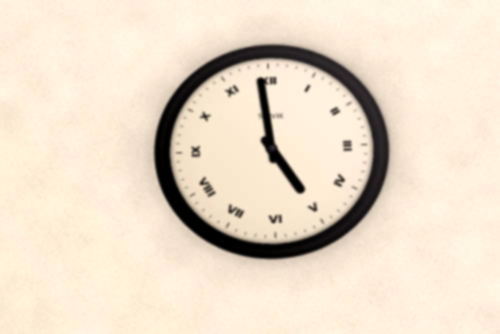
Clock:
4 h 59 min
